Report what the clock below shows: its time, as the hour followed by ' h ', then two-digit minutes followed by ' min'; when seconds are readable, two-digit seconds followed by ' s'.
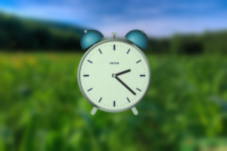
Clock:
2 h 22 min
